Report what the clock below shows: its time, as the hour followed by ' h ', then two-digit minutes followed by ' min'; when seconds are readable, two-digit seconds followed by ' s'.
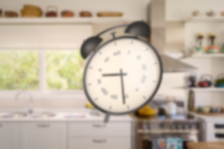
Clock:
9 h 31 min
